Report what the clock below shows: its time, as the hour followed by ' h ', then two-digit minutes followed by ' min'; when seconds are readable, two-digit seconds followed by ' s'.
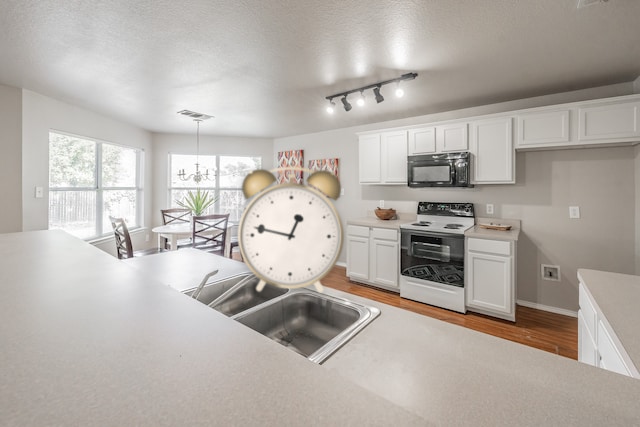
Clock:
12 h 47 min
